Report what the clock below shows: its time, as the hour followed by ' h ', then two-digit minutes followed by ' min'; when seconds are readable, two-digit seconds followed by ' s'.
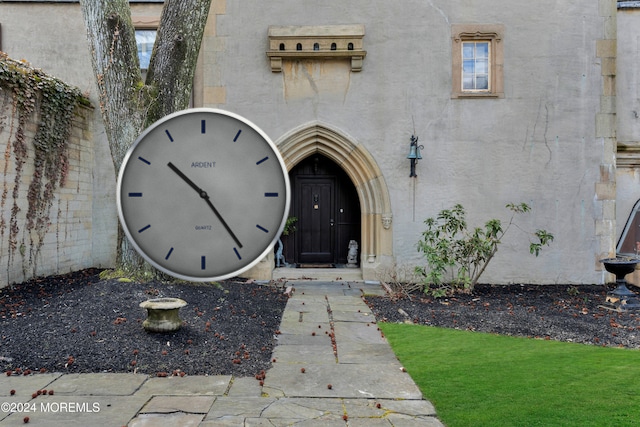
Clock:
10 h 24 min
